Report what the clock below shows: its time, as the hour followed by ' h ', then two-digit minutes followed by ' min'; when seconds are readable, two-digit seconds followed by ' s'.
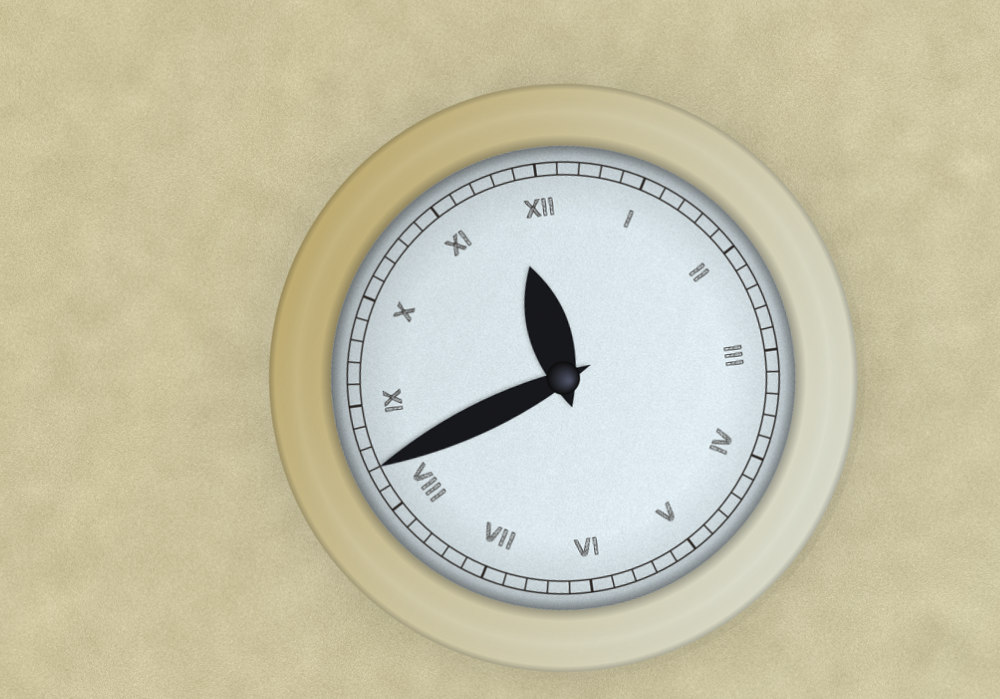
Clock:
11 h 42 min
